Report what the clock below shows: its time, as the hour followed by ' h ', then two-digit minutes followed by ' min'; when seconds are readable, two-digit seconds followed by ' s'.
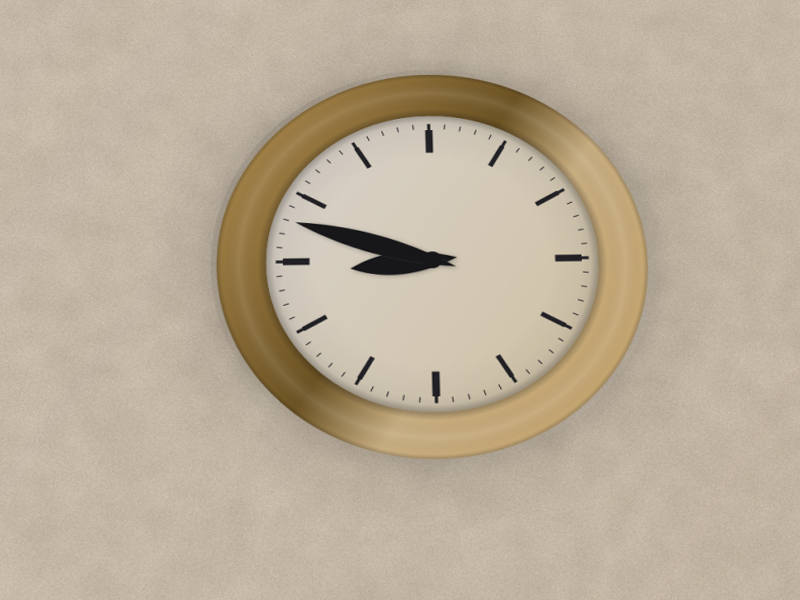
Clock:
8 h 48 min
